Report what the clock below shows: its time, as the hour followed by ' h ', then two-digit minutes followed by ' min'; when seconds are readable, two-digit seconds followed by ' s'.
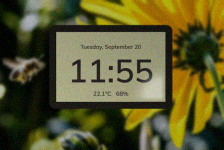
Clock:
11 h 55 min
